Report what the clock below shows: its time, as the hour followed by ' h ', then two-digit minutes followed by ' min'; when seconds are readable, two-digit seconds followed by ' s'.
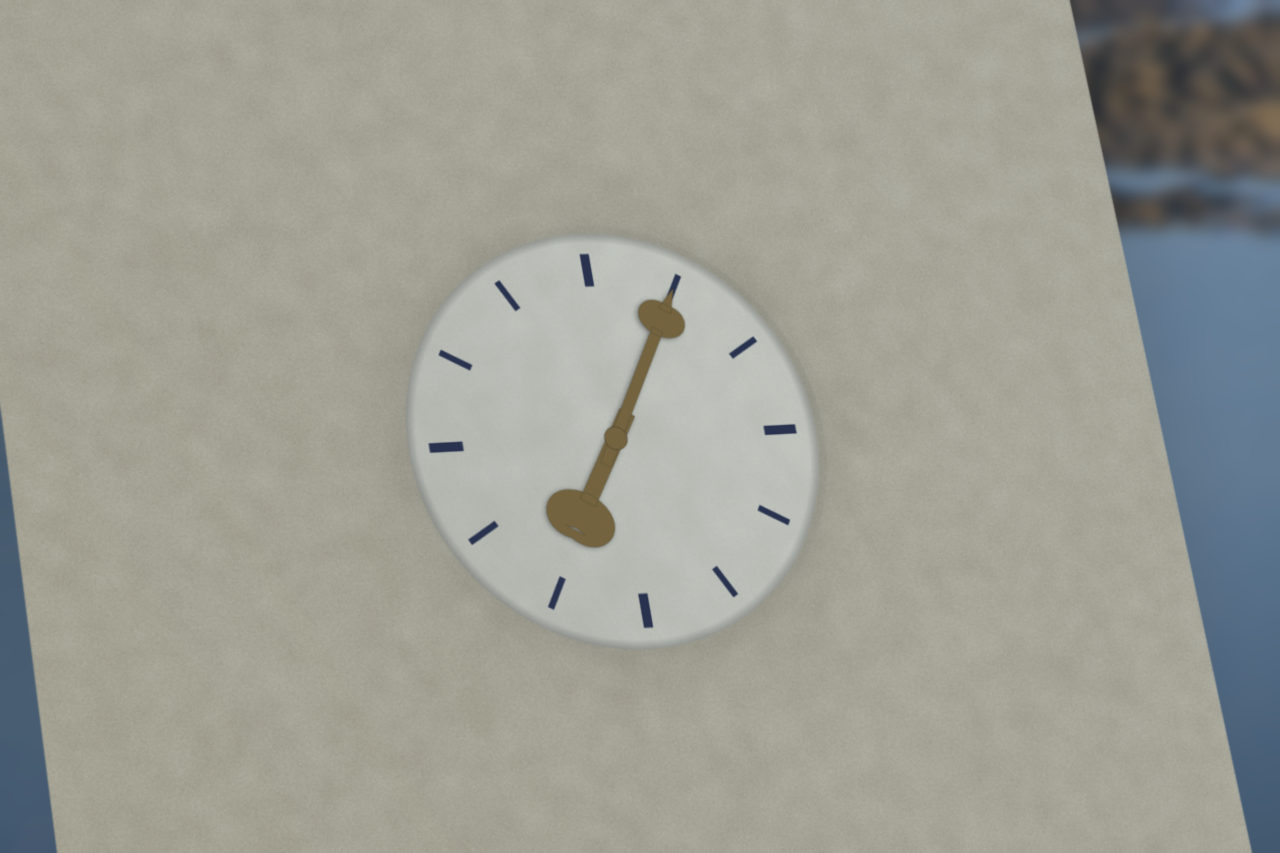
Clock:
7 h 05 min
